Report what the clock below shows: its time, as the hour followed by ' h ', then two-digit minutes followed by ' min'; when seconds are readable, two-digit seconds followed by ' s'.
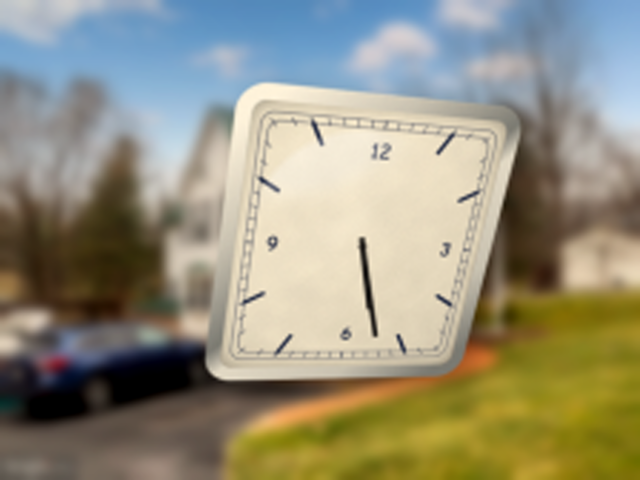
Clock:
5 h 27 min
